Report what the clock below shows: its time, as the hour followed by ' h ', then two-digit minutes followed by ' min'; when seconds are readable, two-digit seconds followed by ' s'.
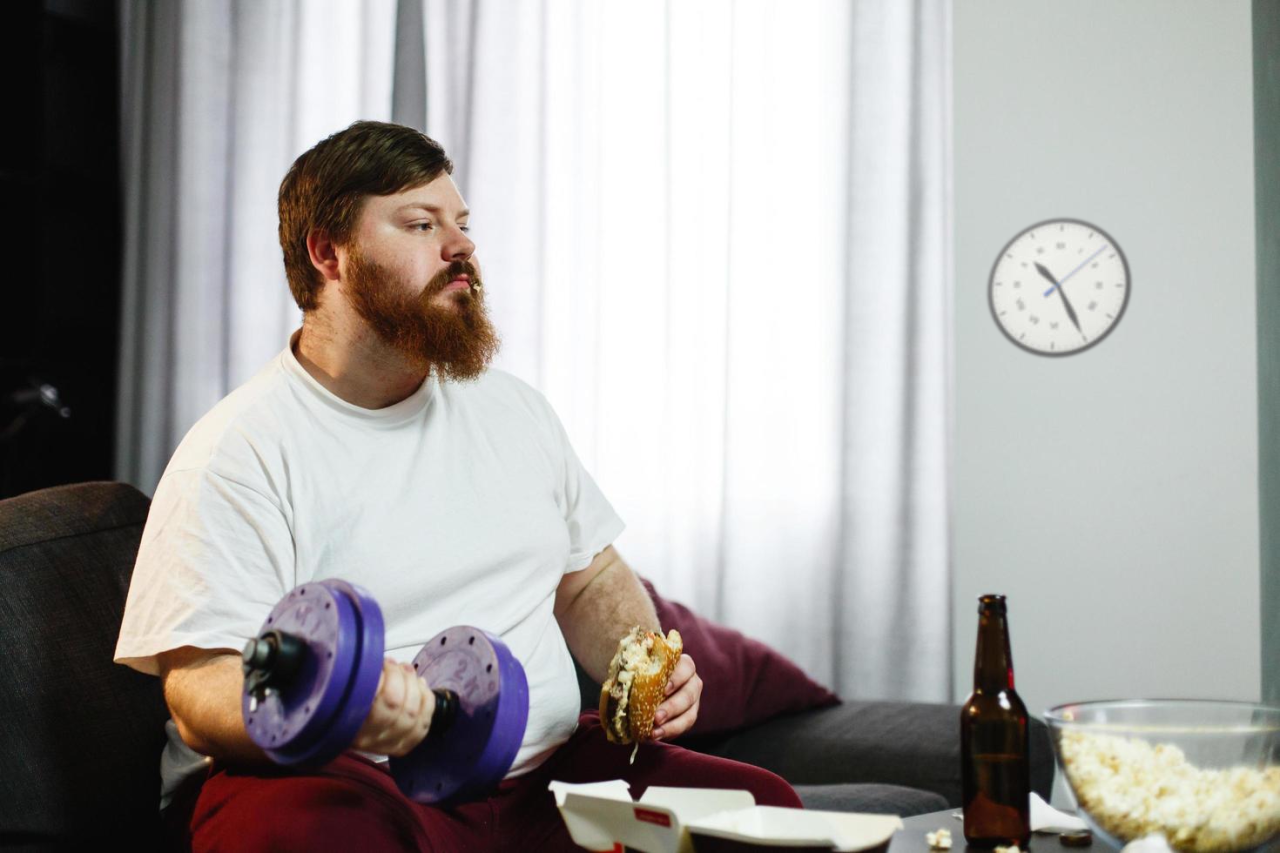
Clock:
10 h 25 min 08 s
